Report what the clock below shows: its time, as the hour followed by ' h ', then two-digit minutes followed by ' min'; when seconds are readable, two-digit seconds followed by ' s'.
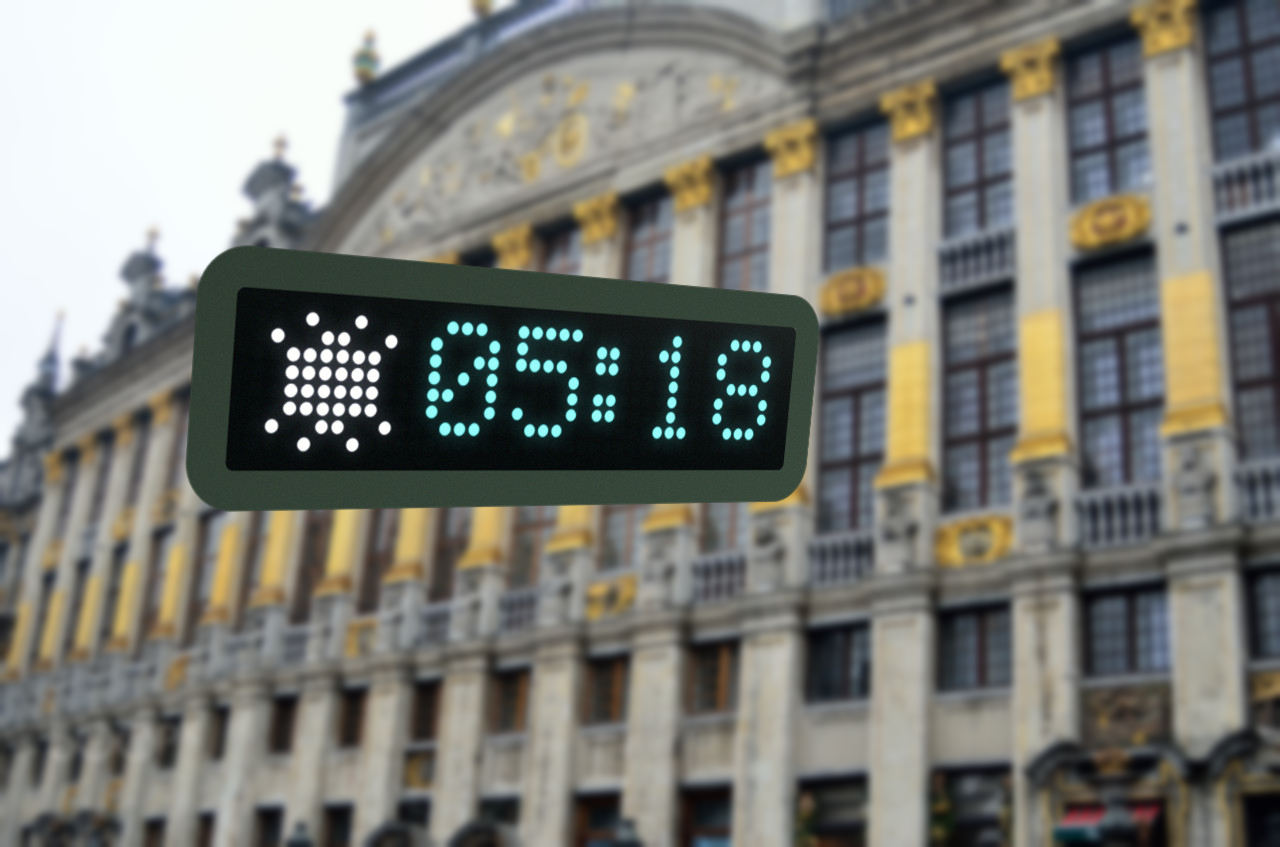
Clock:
5 h 18 min
